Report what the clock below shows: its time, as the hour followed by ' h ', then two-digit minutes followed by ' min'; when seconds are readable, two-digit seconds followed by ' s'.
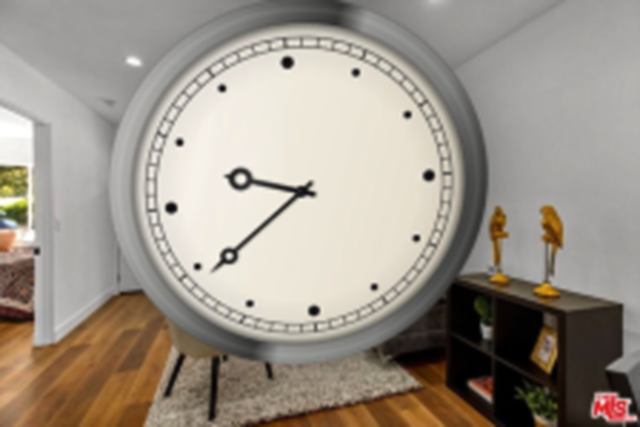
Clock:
9 h 39 min
